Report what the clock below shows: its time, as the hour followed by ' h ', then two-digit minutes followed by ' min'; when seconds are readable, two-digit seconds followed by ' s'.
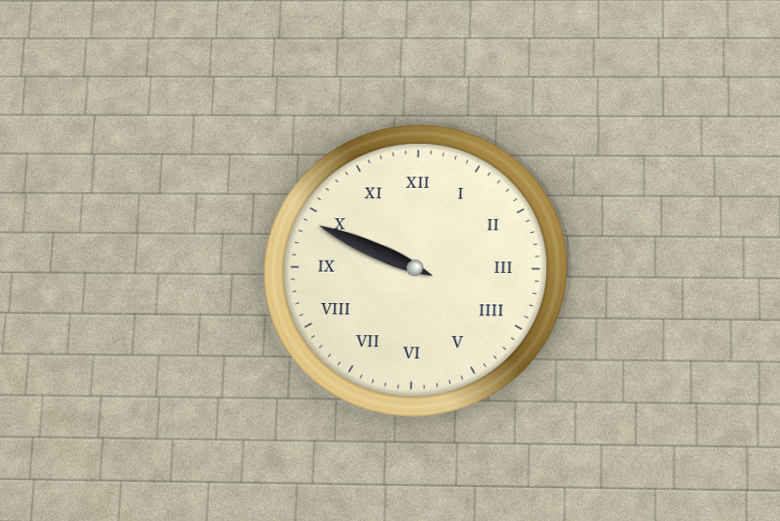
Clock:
9 h 49 min
